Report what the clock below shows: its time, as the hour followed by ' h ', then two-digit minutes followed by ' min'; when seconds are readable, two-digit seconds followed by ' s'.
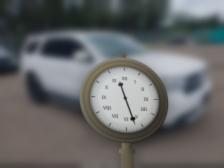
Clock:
11 h 27 min
